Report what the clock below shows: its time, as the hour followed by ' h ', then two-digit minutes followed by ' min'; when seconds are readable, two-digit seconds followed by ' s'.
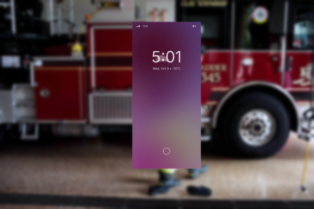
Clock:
5 h 01 min
